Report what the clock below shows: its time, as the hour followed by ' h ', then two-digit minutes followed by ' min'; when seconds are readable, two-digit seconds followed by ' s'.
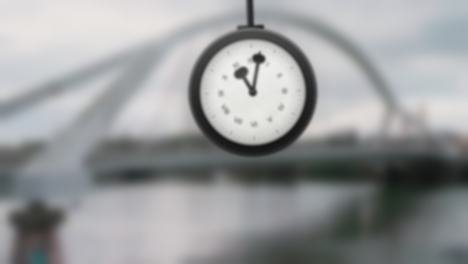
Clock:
11 h 02 min
